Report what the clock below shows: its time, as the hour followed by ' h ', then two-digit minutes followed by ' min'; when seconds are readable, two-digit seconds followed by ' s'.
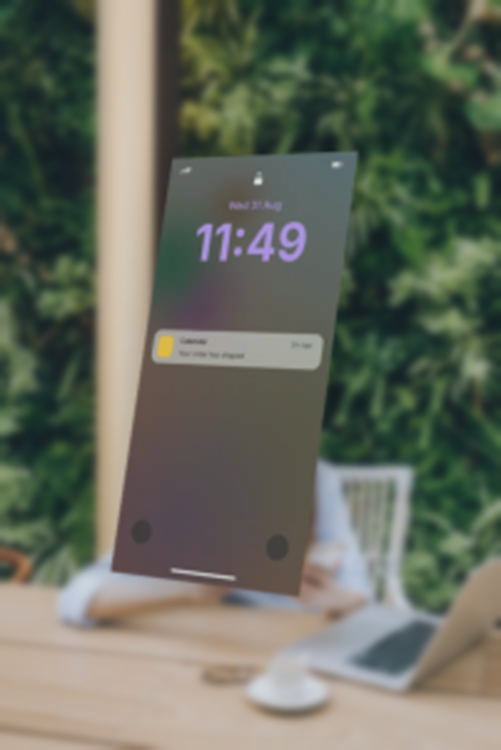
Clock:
11 h 49 min
